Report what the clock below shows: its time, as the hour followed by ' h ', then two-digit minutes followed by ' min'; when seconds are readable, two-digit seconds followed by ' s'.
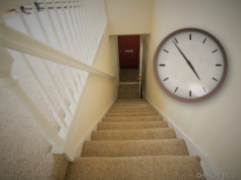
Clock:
4 h 54 min
